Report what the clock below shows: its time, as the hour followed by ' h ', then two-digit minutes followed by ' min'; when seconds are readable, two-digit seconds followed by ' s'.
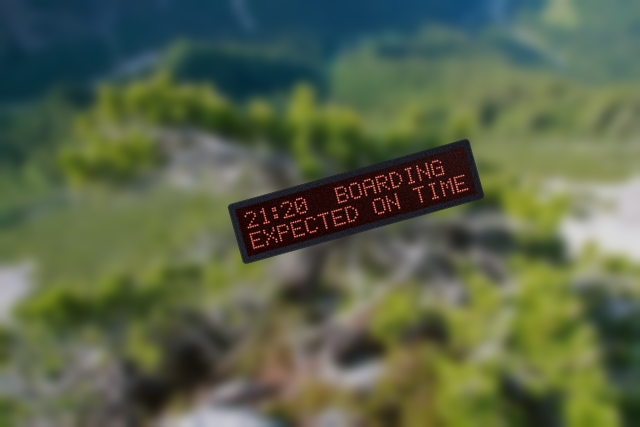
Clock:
21 h 20 min
